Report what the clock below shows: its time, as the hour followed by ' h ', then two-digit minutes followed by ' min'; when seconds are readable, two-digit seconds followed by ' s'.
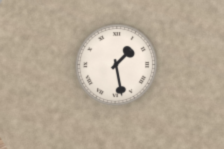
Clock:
1 h 28 min
